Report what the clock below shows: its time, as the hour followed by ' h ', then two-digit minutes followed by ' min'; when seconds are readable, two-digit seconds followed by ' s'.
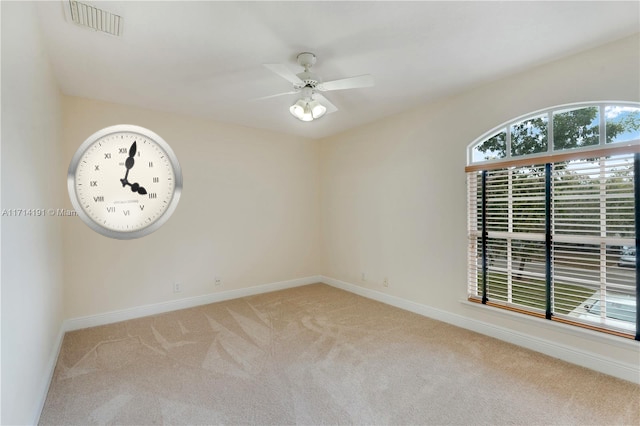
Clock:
4 h 03 min
